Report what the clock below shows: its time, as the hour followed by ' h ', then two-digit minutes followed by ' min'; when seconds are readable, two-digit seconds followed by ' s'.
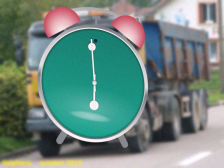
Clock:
5 h 59 min
